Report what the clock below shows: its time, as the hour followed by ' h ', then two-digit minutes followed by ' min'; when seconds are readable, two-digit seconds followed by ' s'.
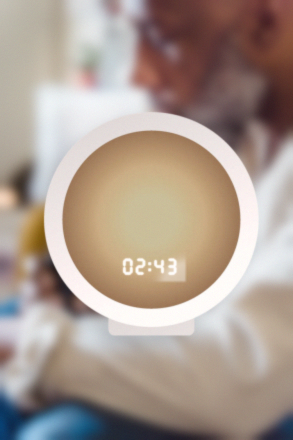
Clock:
2 h 43 min
